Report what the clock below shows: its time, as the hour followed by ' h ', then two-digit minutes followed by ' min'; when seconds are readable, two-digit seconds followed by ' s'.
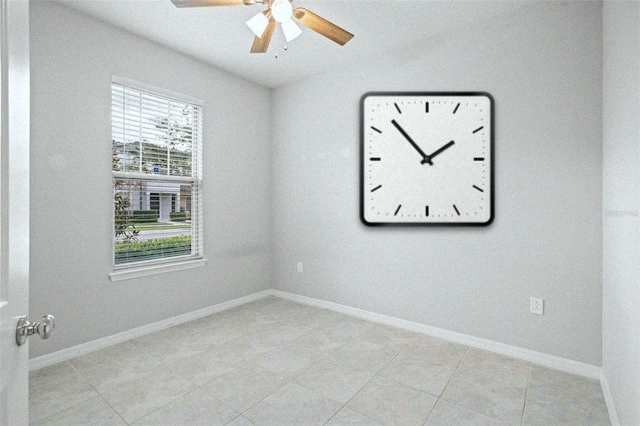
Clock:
1 h 53 min
